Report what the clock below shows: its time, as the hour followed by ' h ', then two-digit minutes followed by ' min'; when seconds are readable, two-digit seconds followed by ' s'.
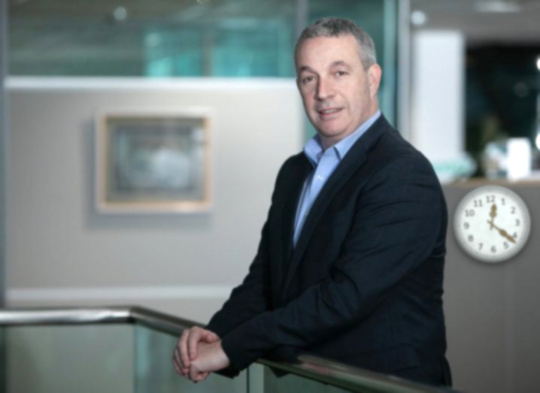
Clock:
12 h 22 min
